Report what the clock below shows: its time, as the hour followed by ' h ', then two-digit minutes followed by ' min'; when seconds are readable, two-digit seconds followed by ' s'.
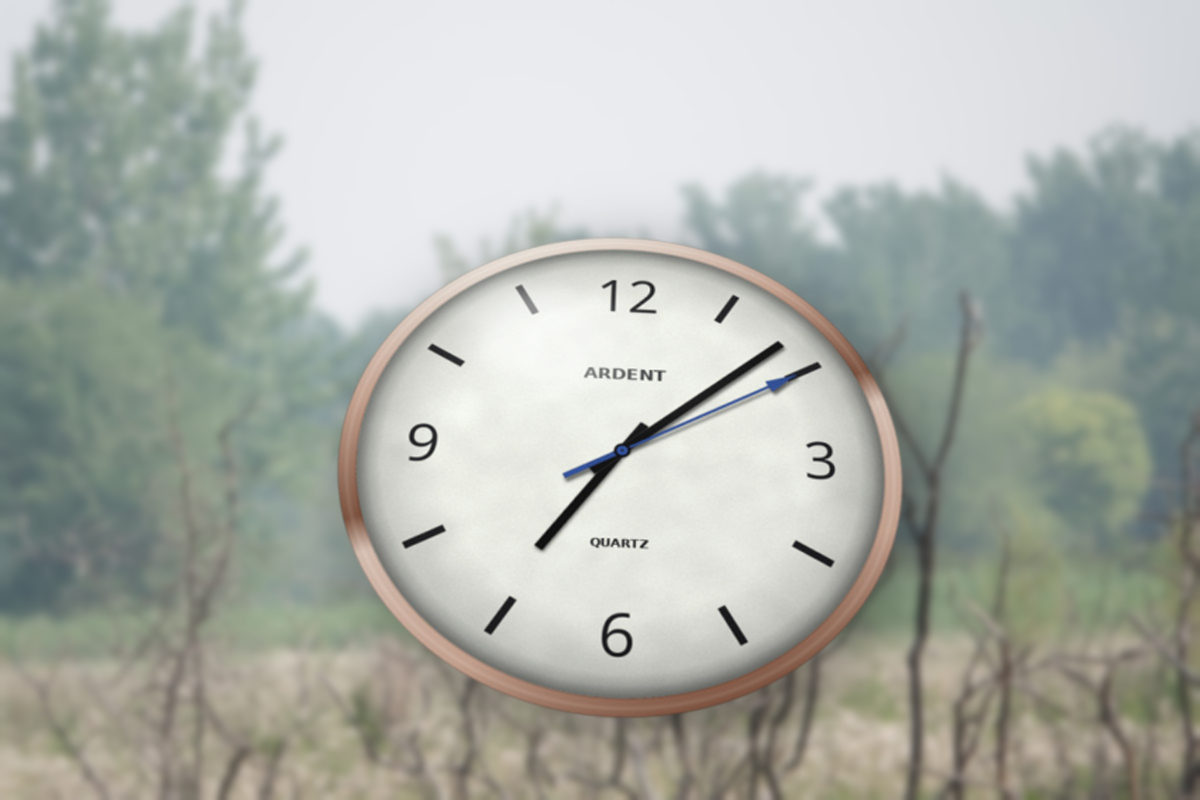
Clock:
7 h 08 min 10 s
